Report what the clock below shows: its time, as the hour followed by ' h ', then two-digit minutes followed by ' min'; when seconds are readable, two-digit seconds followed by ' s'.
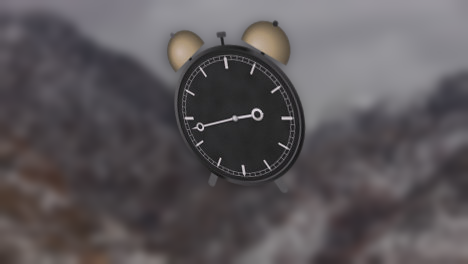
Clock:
2 h 43 min
